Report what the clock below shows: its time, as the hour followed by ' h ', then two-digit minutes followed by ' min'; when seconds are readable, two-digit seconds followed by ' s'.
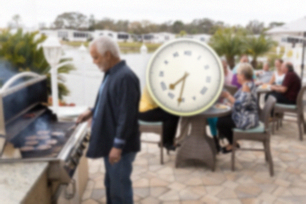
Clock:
7 h 31 min
